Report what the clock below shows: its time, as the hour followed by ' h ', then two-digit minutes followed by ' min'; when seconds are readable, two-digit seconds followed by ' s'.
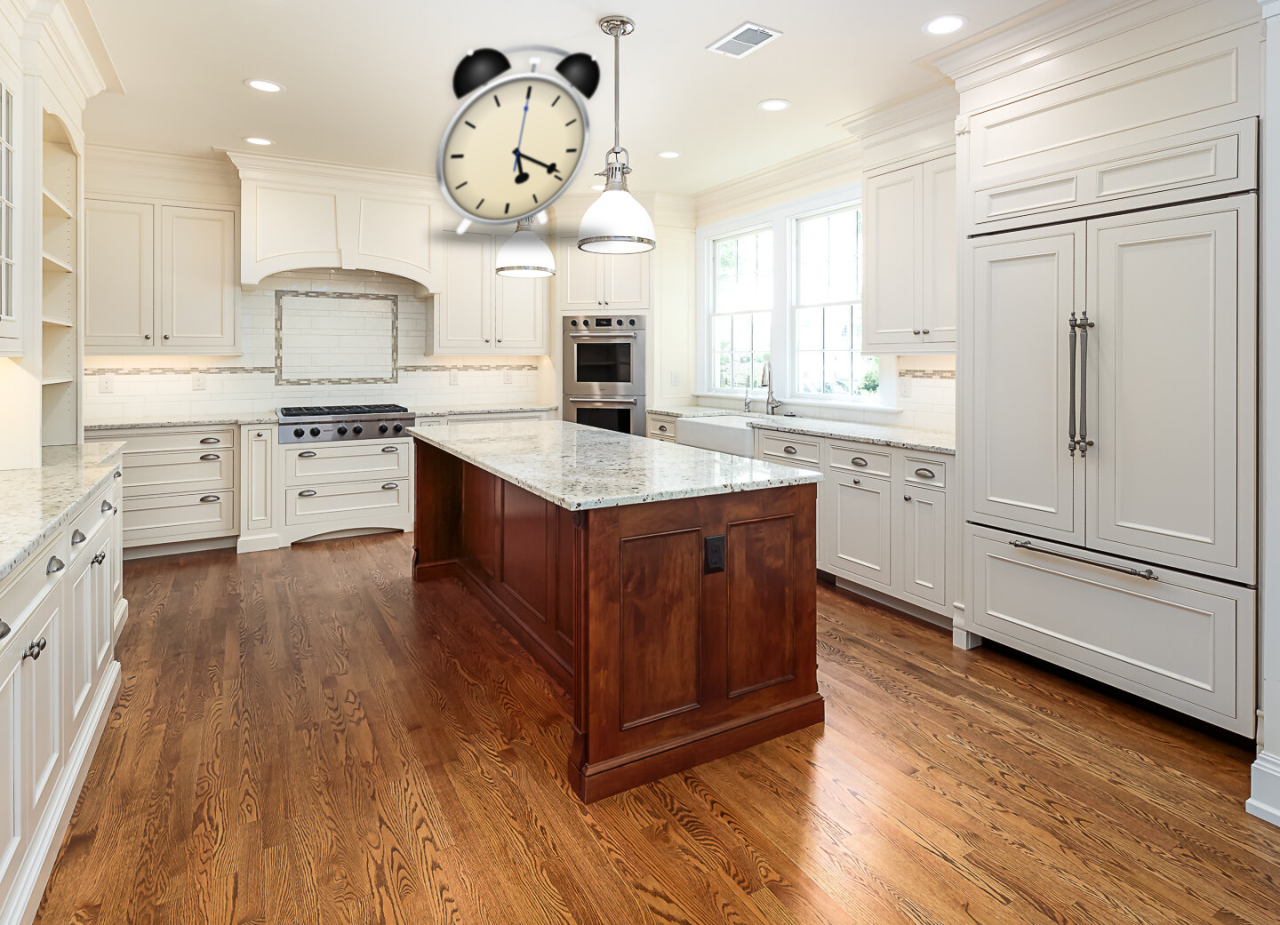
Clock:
5 h 19 min 00 s
